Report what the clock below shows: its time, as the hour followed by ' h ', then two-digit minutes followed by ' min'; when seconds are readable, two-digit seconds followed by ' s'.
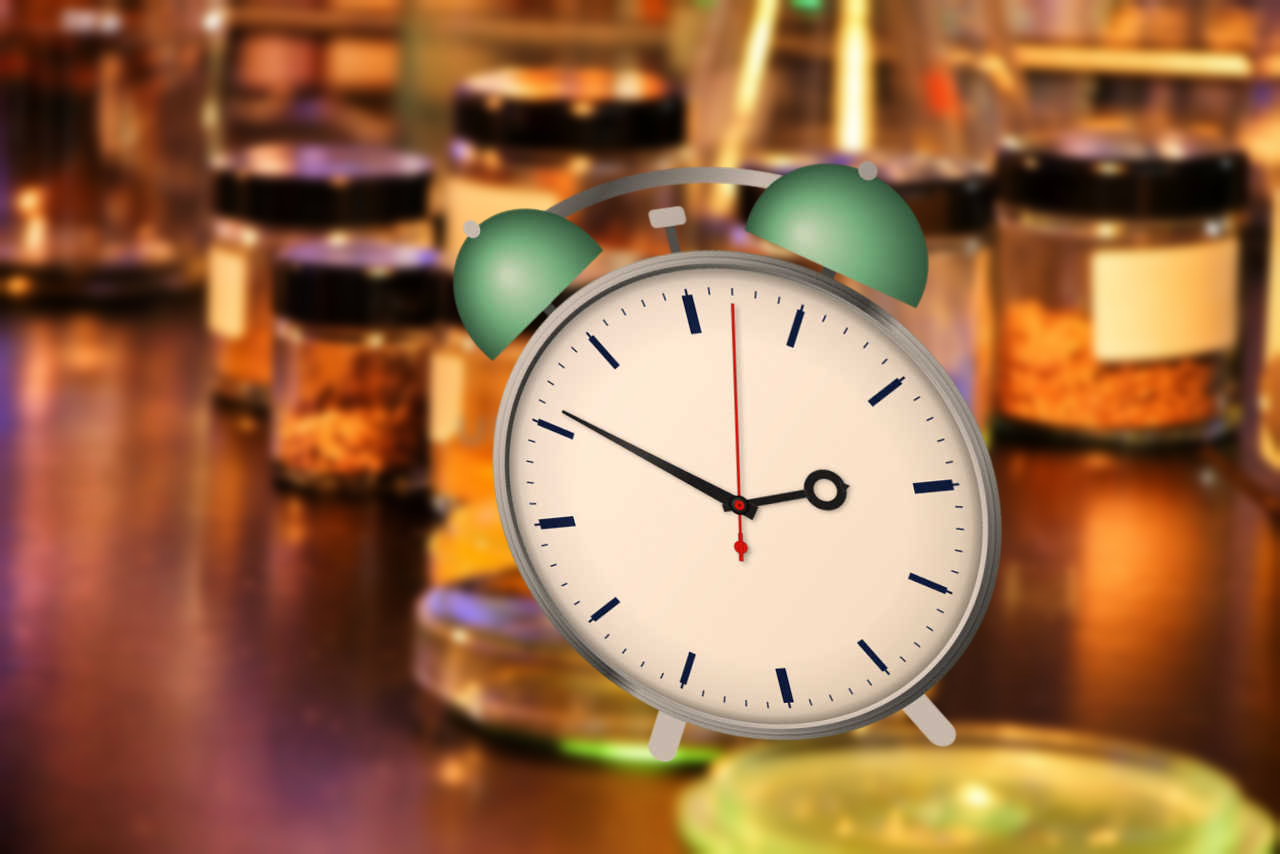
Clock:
2 h 51 min 02 s
